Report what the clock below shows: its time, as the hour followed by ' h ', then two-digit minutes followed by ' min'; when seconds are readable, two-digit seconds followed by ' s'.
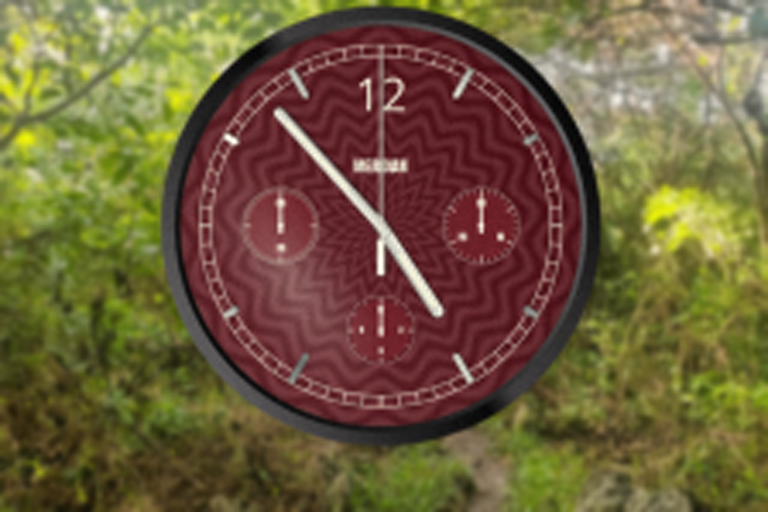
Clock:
4 h 53 min
